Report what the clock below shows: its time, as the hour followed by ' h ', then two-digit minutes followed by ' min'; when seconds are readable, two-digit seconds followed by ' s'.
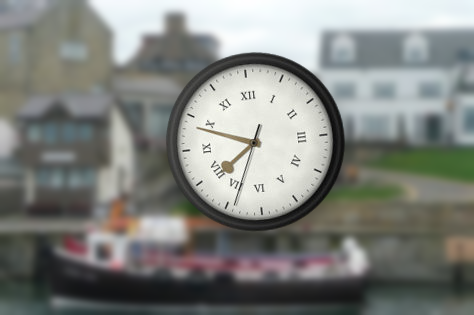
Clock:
7 h 48 min 34 s
